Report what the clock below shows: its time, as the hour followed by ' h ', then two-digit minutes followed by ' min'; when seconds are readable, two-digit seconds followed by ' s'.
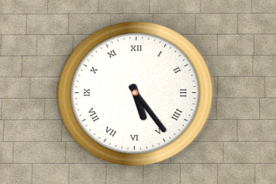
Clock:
5 h 24 min
